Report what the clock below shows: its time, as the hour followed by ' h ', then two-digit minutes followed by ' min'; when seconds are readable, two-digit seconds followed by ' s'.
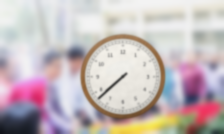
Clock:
7 h 38 min
